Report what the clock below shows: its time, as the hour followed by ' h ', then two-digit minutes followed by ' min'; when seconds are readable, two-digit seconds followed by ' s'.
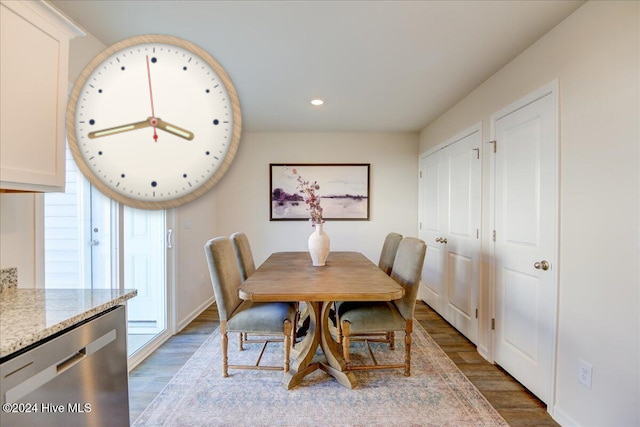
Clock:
3 h 42 min 59 s
